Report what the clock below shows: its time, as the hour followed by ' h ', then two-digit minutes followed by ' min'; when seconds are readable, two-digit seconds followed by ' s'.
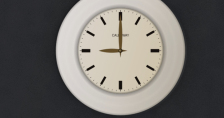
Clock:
9 h 00 min
